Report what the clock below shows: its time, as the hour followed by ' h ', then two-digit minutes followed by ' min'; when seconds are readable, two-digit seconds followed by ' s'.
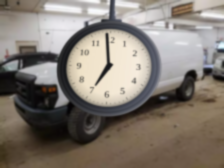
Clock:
6 h 59 min
